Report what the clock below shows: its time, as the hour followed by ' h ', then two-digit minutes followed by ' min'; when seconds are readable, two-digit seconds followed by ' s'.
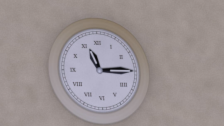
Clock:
11 h 15 min
